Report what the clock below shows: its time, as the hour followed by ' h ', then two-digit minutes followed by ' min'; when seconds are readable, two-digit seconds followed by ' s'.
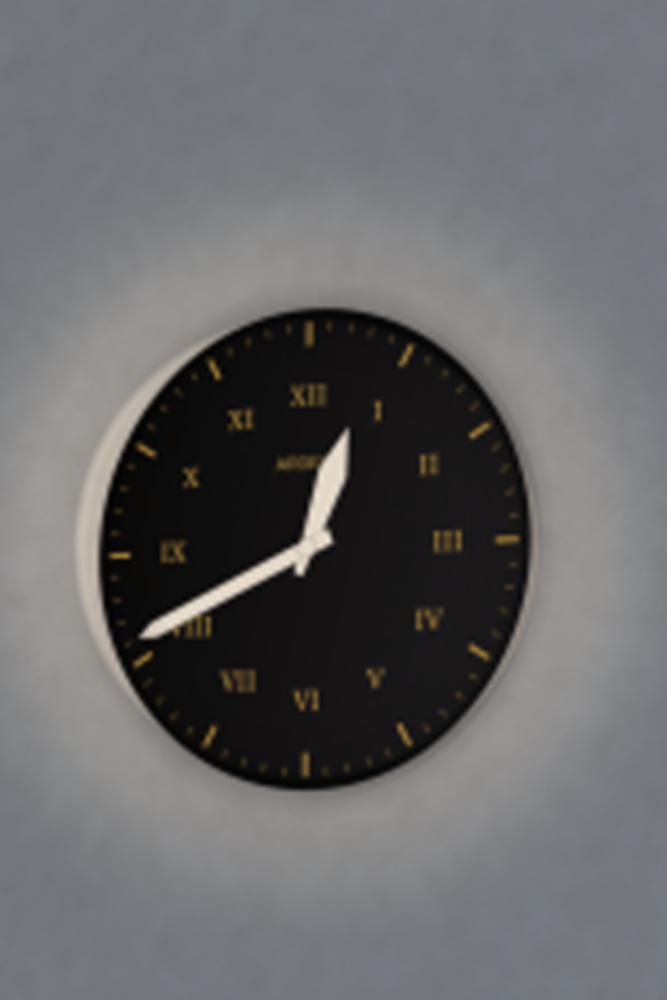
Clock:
12 h 41 min
